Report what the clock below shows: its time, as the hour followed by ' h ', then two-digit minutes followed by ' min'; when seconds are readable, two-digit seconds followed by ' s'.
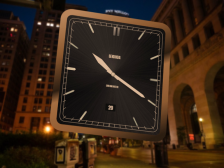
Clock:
10 h 20 min
